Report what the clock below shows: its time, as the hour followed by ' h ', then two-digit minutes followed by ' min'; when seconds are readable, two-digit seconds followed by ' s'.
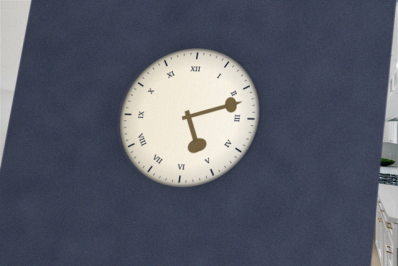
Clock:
5 h 12 min
